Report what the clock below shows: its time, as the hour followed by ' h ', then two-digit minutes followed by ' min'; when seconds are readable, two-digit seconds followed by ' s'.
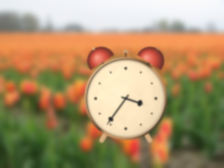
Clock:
3 h 36 min
